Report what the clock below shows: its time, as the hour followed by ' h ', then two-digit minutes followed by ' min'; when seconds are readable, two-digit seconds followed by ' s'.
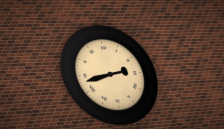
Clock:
2 h 43 min
